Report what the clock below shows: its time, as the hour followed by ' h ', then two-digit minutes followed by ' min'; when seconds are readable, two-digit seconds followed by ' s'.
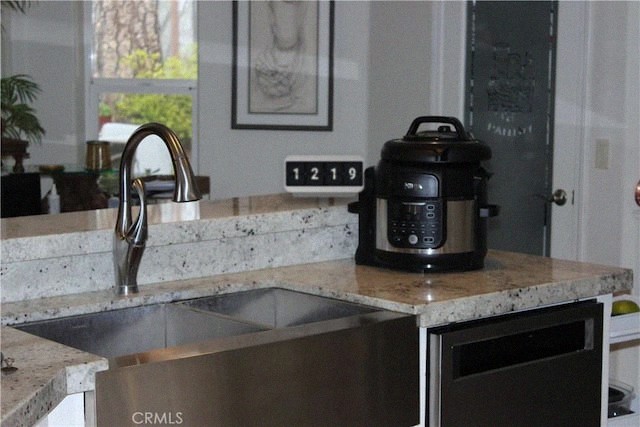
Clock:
12 h 19 min
